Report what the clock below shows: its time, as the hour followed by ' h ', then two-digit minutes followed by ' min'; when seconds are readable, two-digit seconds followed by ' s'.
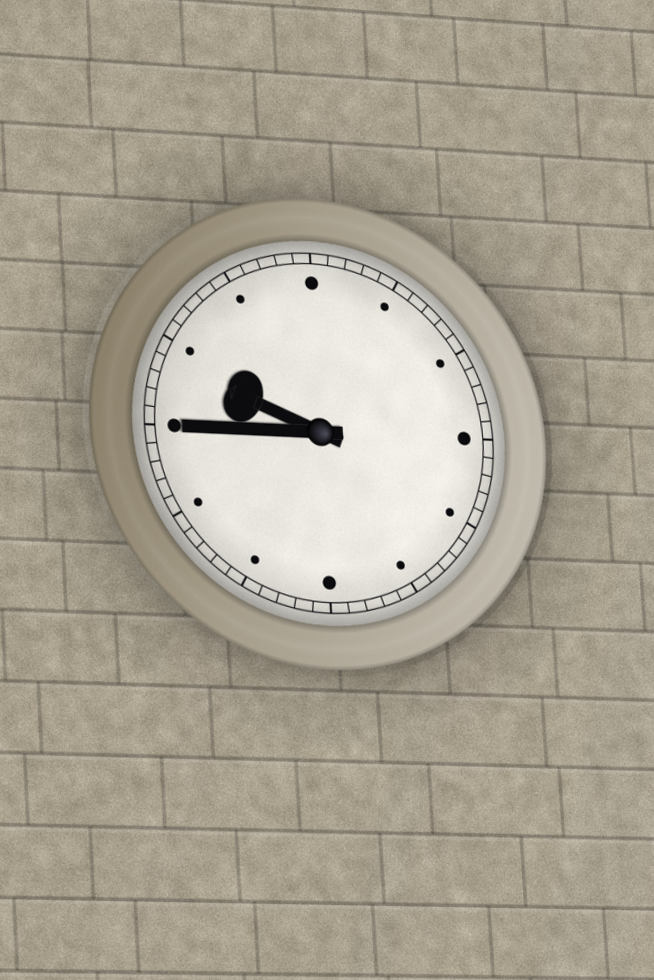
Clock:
9 h 45 min
